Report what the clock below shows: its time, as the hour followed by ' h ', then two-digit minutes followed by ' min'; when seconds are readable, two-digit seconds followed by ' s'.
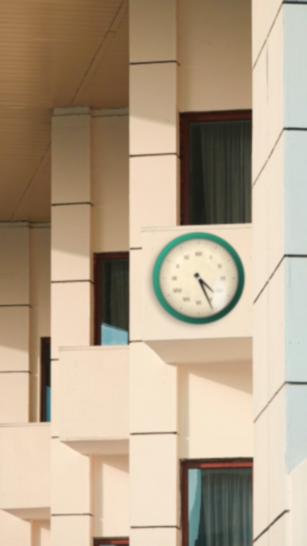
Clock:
4 h 26 min
